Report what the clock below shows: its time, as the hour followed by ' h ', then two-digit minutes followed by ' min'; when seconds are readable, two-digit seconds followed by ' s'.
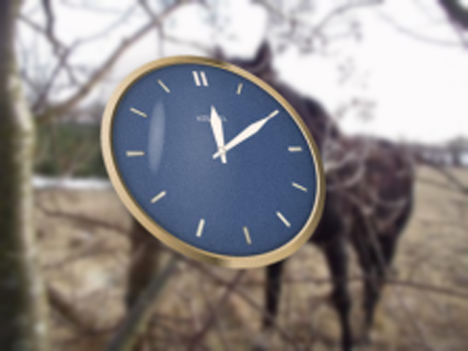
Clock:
12 h 10 min
